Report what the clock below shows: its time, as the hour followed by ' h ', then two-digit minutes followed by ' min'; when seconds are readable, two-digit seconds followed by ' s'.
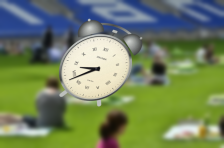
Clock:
8 h 38 min
